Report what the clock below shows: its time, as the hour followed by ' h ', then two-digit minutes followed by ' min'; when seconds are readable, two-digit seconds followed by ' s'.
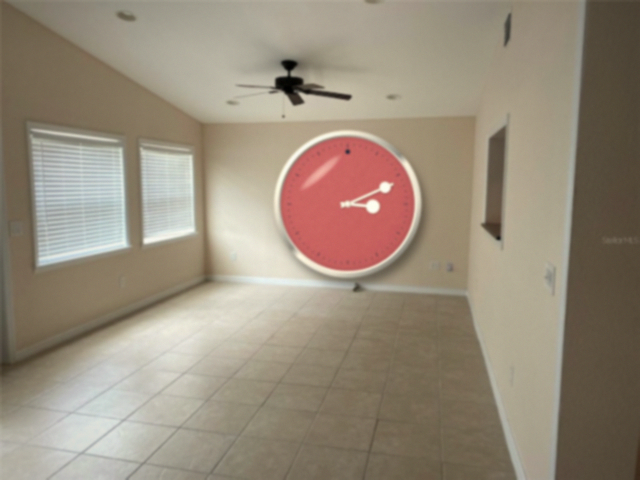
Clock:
3 h 11 min
